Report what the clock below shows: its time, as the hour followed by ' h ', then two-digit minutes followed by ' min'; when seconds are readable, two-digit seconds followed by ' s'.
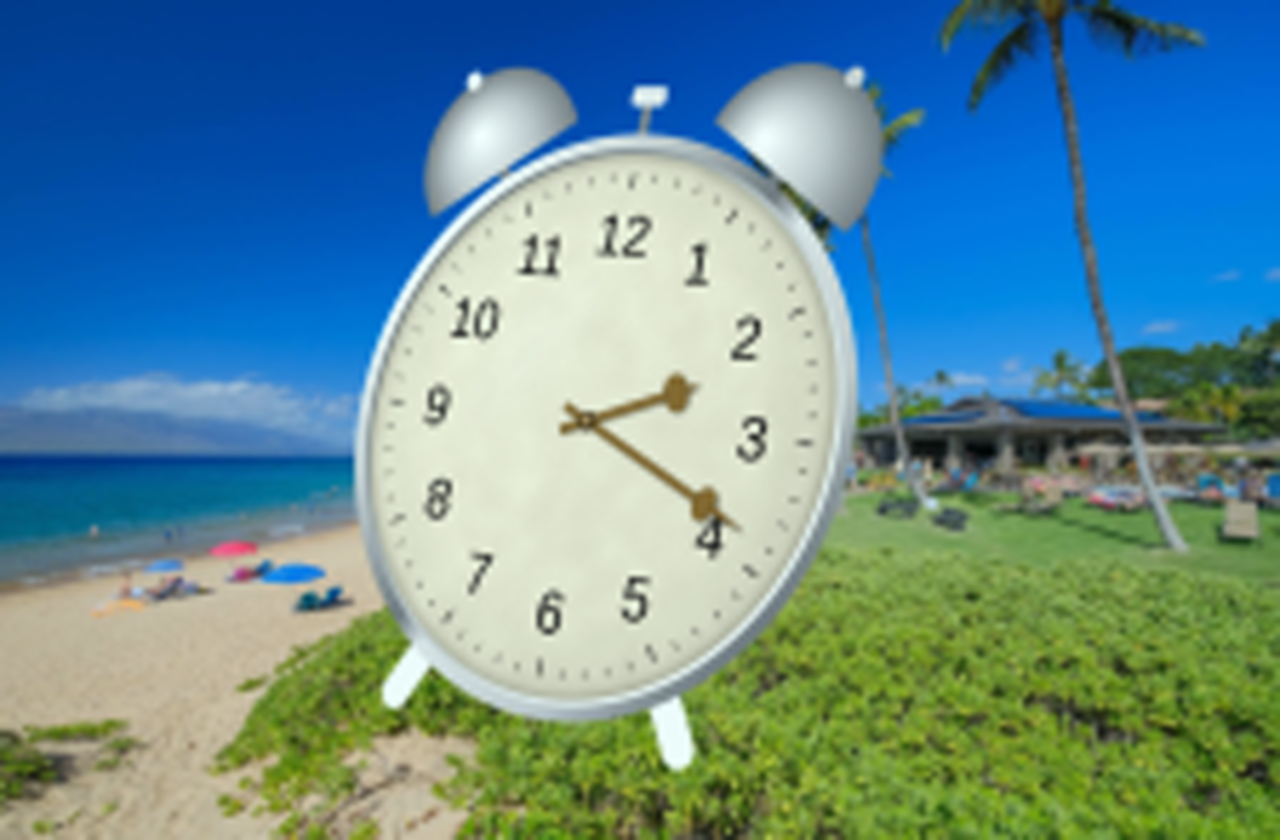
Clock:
2 h 19 min
